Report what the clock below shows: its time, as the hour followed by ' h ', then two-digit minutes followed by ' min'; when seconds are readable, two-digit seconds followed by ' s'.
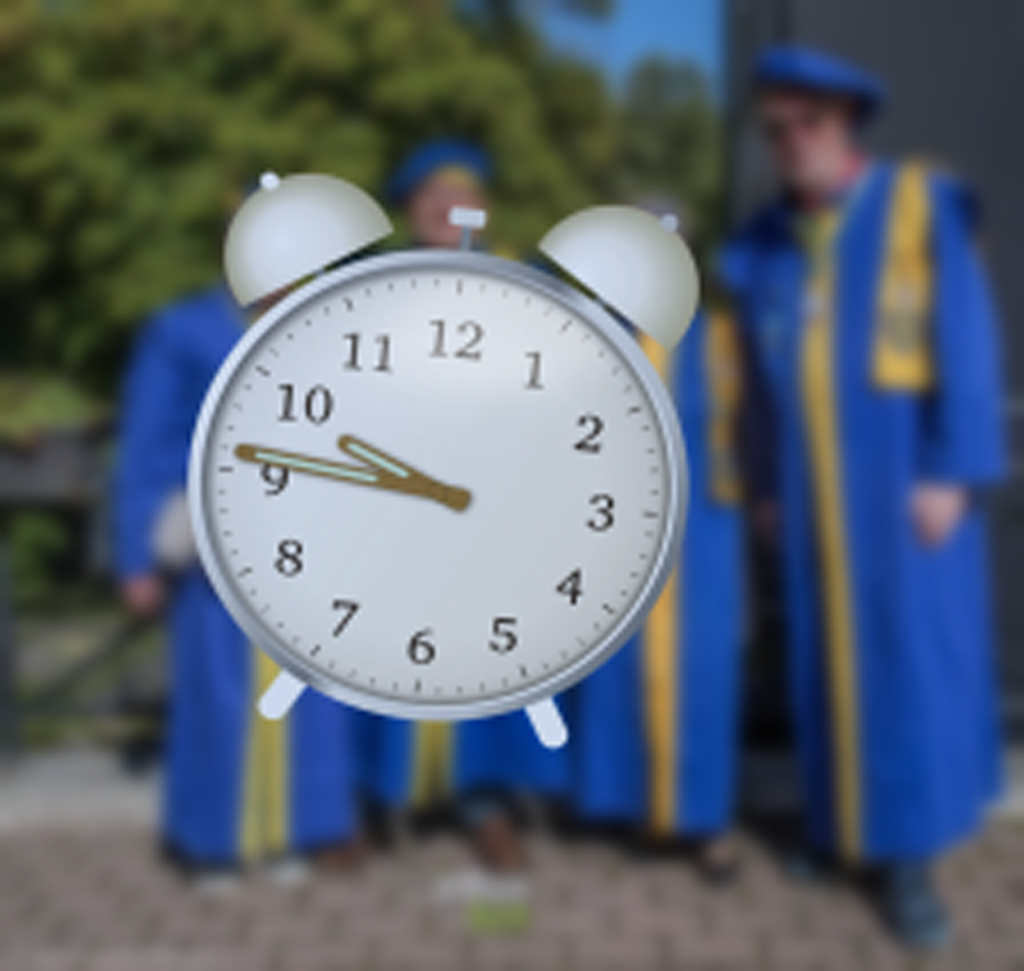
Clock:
9 h 46 min
